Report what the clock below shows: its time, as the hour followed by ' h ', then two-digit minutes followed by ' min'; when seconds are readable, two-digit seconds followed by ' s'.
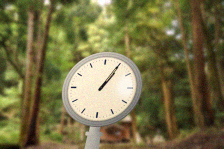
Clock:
1 h 05 min
